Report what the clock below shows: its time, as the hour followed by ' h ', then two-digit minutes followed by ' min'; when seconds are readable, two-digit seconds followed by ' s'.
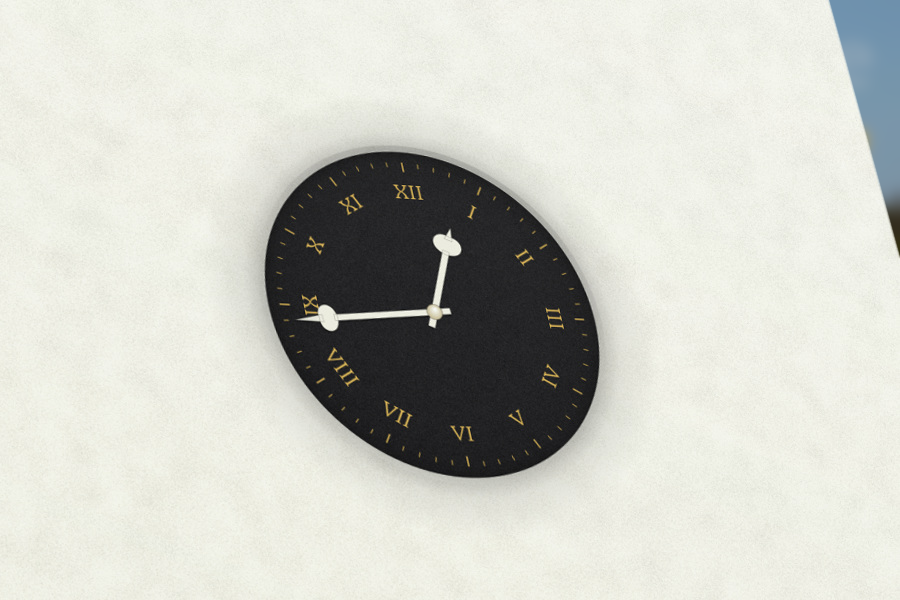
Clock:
12 h 44 min
